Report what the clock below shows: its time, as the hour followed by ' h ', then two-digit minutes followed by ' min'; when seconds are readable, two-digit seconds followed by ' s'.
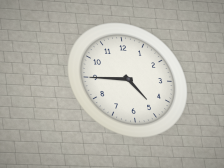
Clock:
4 h 45 min
